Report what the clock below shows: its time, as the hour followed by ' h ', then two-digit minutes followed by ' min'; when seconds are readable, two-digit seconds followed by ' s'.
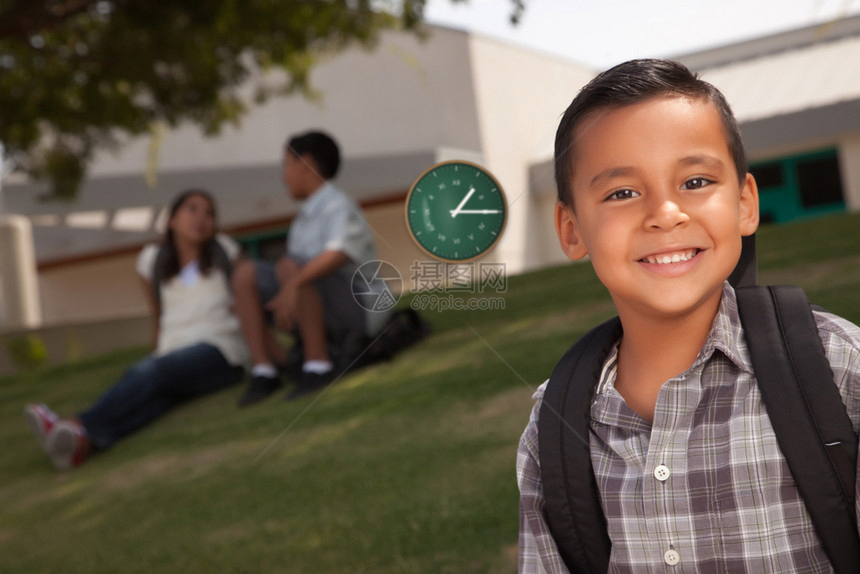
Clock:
1 h 15 min
